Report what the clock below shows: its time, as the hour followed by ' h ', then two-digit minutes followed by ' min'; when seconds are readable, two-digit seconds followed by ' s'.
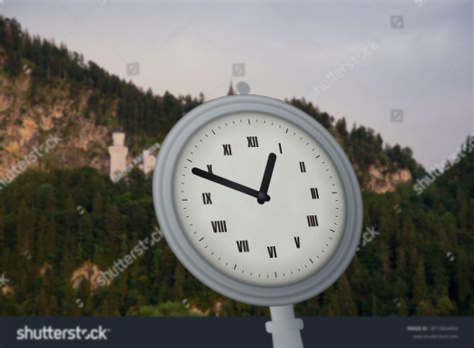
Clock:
12 h 49 min
